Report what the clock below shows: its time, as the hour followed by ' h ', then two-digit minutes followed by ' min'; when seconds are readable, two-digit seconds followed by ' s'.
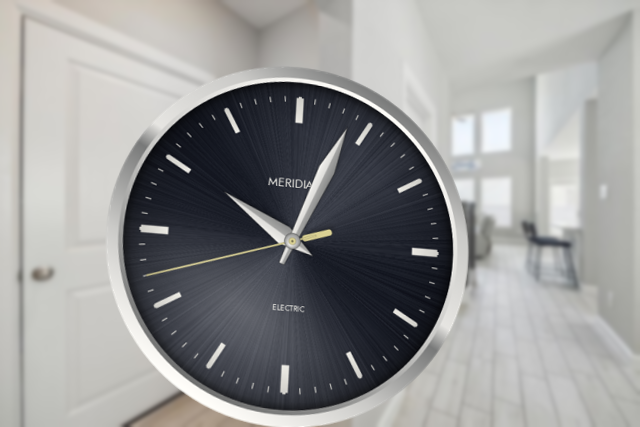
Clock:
10 h 03 min 42 s
